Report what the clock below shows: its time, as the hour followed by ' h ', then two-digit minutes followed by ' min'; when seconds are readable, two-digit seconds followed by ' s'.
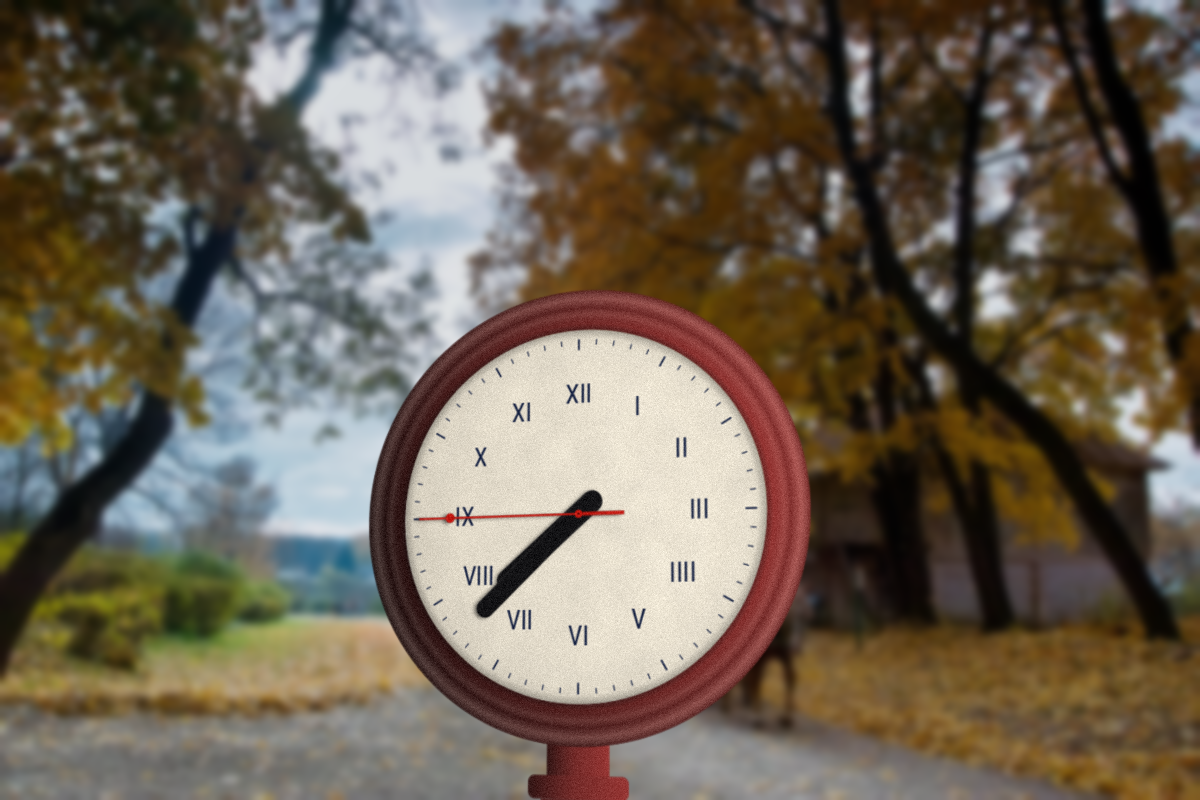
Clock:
7 h 37 min 45 s
